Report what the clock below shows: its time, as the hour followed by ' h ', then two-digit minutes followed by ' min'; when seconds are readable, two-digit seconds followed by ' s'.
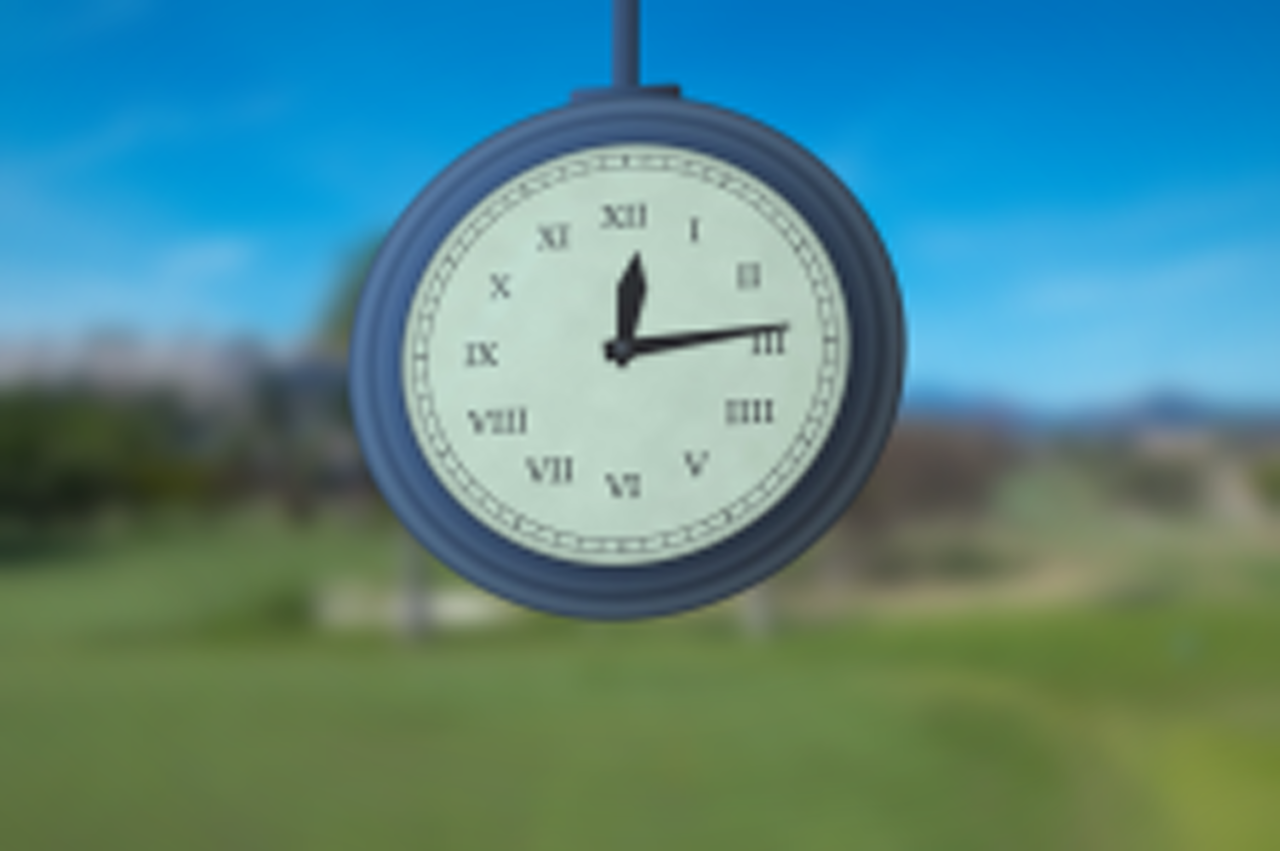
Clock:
12 h 14 min
